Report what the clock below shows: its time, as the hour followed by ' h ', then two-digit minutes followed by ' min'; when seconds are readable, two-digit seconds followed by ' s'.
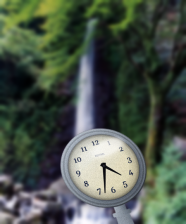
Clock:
4 h 33 min
